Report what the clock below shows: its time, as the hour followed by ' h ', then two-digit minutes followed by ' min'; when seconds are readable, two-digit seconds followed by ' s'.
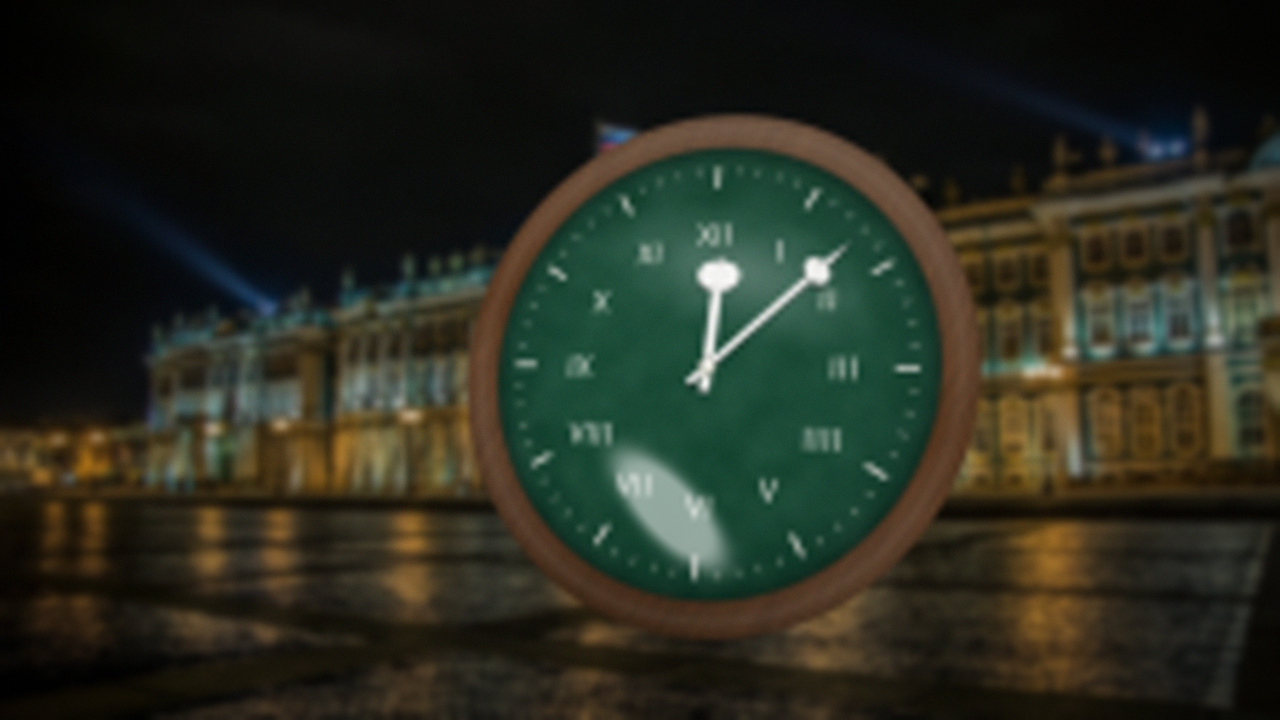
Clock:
12 h 08 min
